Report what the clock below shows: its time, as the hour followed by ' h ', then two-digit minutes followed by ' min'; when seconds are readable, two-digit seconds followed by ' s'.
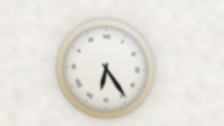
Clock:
6 h 24 min
